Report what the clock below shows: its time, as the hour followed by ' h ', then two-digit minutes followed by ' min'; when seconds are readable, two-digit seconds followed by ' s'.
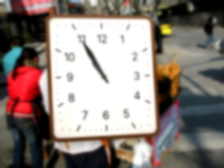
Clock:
10 h 55 min
